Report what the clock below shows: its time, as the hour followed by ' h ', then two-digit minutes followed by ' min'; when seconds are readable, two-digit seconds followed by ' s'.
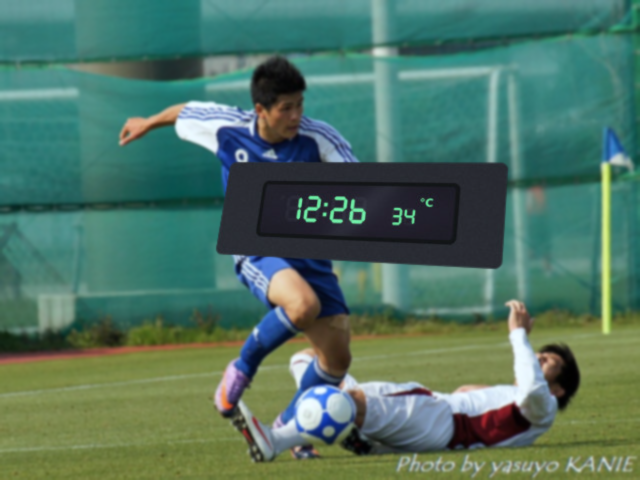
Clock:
12 h 26 min
